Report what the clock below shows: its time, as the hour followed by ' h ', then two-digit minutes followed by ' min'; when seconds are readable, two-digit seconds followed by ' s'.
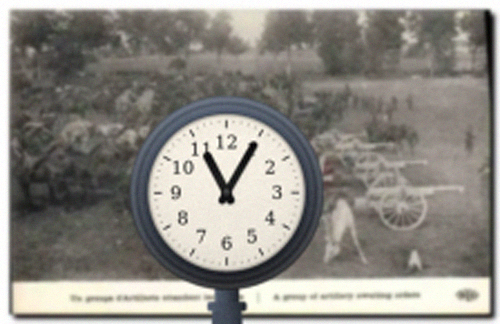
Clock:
11 h 05 min
